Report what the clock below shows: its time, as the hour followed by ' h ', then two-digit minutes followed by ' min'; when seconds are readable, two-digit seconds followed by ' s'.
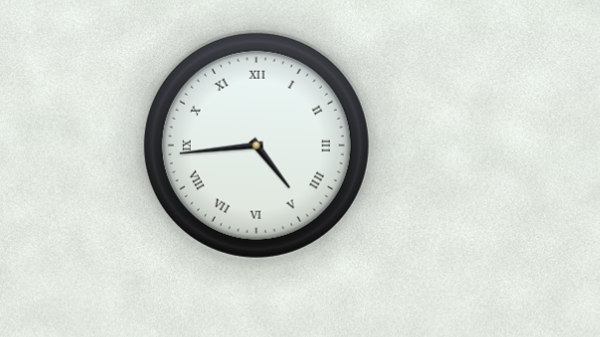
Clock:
4 h 44 min
